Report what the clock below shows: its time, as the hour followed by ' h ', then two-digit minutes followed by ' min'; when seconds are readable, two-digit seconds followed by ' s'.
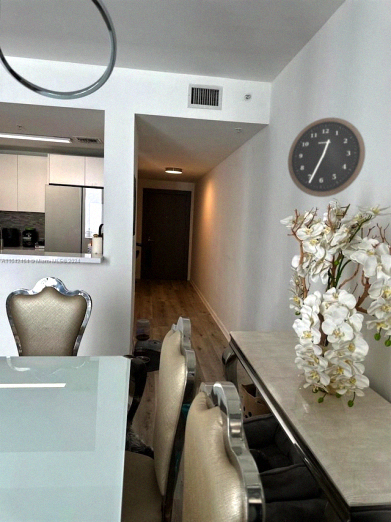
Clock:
12 h 34 min
